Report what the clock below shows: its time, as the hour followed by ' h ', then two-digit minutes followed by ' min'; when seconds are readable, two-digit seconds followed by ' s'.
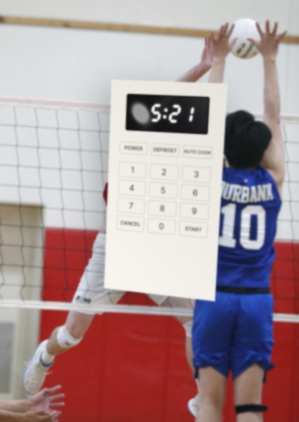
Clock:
5 h 21 min
